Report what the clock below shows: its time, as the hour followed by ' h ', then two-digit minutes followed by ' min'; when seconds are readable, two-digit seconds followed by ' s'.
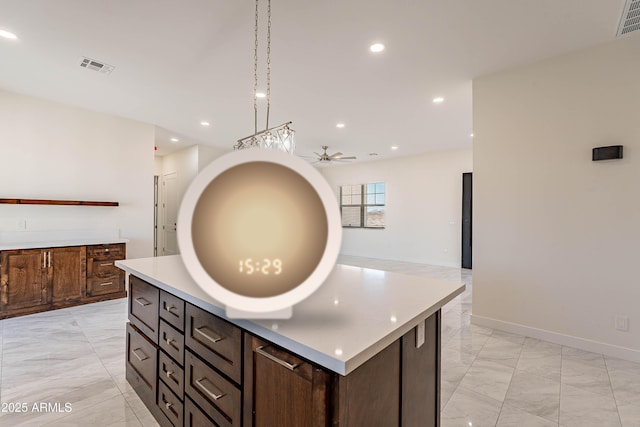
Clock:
15 h 29 min
